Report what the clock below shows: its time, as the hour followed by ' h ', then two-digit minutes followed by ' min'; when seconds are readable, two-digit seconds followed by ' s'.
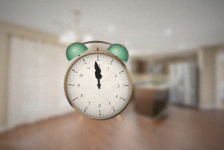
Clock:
11 h 59 min
